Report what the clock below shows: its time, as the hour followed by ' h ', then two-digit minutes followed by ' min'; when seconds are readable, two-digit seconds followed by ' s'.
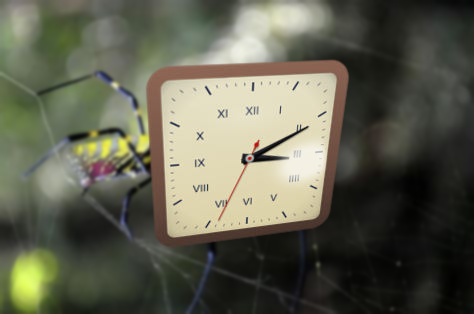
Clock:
3 h 10 min 34 s
